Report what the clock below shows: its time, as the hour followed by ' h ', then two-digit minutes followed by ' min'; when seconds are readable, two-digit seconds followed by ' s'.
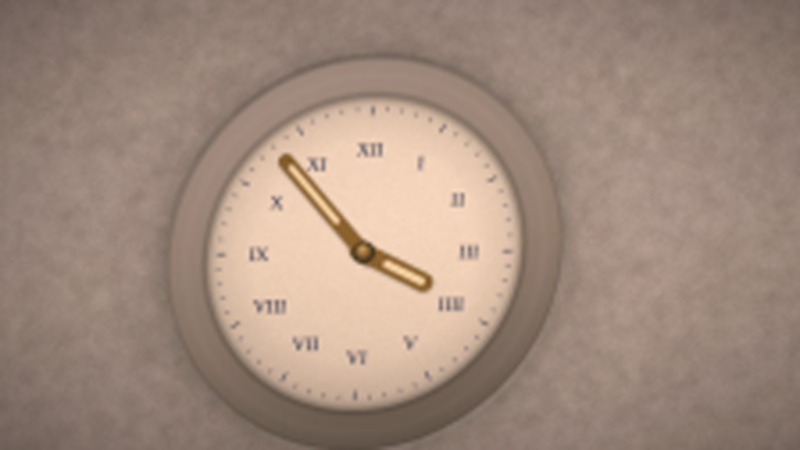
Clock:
3 h 53 min
